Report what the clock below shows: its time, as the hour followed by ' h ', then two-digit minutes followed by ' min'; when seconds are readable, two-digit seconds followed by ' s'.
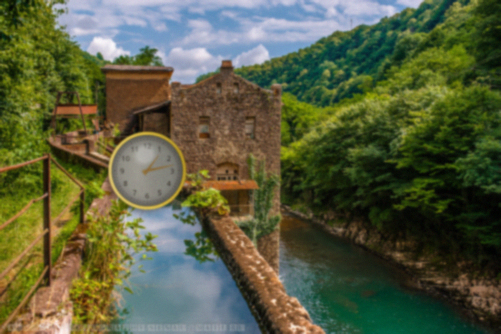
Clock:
1 h 13 min
